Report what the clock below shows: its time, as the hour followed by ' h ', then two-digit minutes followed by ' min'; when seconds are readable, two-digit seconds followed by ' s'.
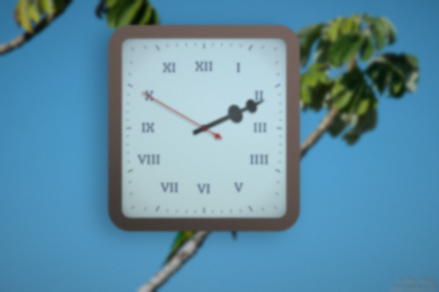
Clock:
2 h 10 min 50 s
